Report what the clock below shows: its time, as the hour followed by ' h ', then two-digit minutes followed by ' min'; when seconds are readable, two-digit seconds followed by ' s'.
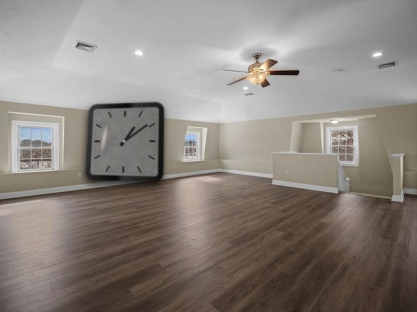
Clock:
1 h 09 min
